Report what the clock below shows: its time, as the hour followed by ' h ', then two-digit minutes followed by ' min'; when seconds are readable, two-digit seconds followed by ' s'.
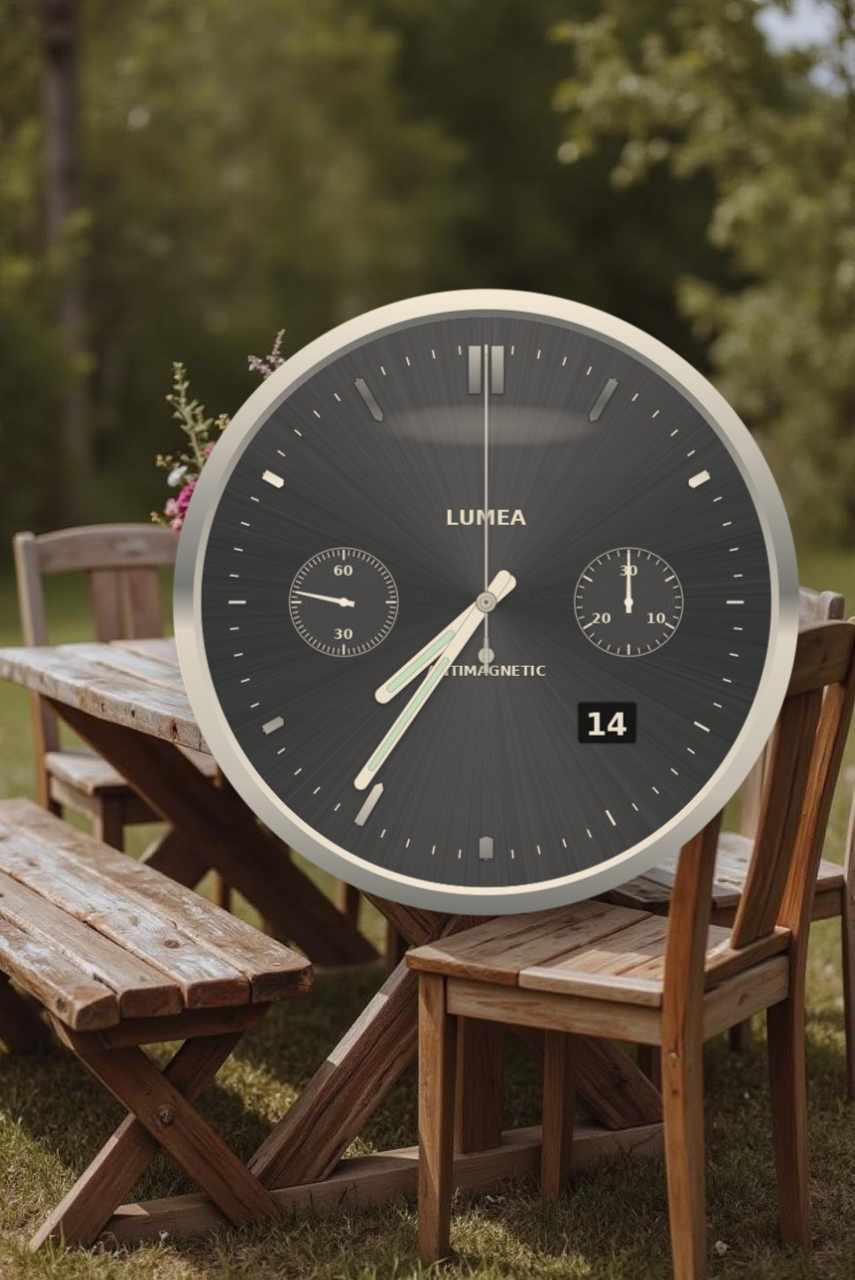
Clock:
7 h 35 min 47 s
